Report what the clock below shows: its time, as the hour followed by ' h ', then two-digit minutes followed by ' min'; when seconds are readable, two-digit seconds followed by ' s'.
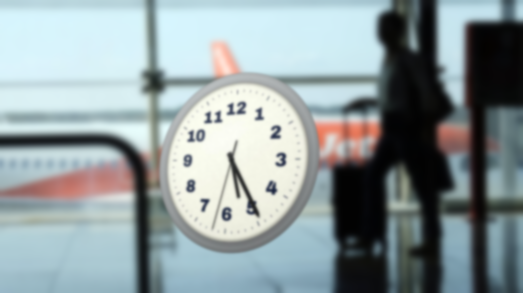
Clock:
5 h 24 min 32 s
